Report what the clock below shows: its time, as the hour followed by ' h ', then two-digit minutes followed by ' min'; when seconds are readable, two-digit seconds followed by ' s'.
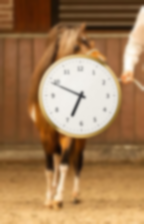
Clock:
6 h 49 min
